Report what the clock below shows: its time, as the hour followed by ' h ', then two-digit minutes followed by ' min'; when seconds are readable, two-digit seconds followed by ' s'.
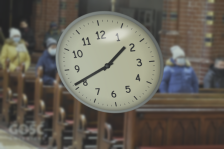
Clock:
1 h 41 min
